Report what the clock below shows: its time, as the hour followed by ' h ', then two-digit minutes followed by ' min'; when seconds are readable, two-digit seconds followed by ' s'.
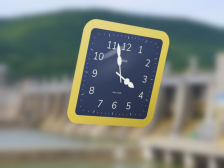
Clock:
3 h 57 min
